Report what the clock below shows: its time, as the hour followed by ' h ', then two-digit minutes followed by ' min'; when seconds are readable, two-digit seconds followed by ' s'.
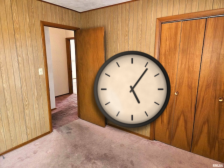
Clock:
5 h 06 min
